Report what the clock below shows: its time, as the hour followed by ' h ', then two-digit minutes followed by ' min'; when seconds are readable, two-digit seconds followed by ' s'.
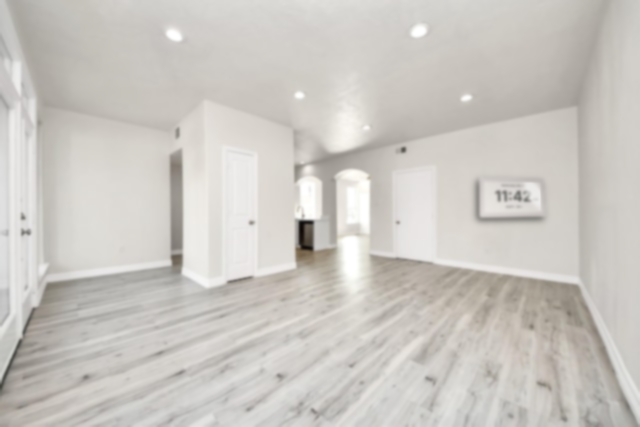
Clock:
11 h 42 min
